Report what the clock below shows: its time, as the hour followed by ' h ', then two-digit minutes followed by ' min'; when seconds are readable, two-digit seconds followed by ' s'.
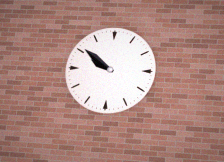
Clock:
9 h 51 min
